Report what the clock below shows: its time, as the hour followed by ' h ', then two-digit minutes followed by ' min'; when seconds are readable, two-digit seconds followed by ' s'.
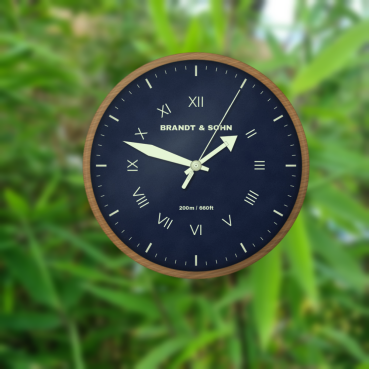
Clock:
1 h 48 min 05 s
